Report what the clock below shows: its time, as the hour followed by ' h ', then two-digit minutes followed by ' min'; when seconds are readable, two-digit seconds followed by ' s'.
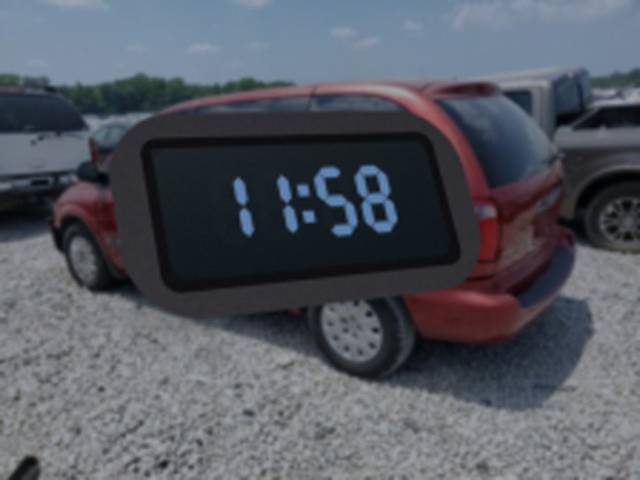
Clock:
11 h 58 min
